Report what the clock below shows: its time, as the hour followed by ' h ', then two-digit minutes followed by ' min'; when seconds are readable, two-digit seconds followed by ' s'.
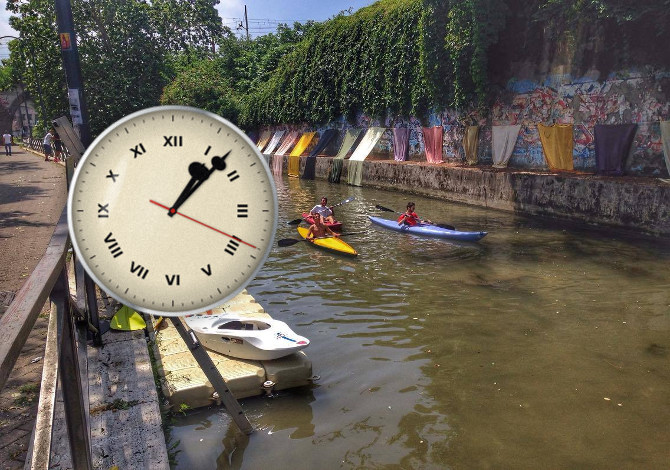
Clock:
1 h 07 min 19 s
